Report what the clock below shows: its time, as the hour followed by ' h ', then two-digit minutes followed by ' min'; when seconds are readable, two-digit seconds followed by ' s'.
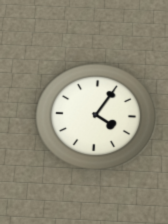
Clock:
4 h 05 min
